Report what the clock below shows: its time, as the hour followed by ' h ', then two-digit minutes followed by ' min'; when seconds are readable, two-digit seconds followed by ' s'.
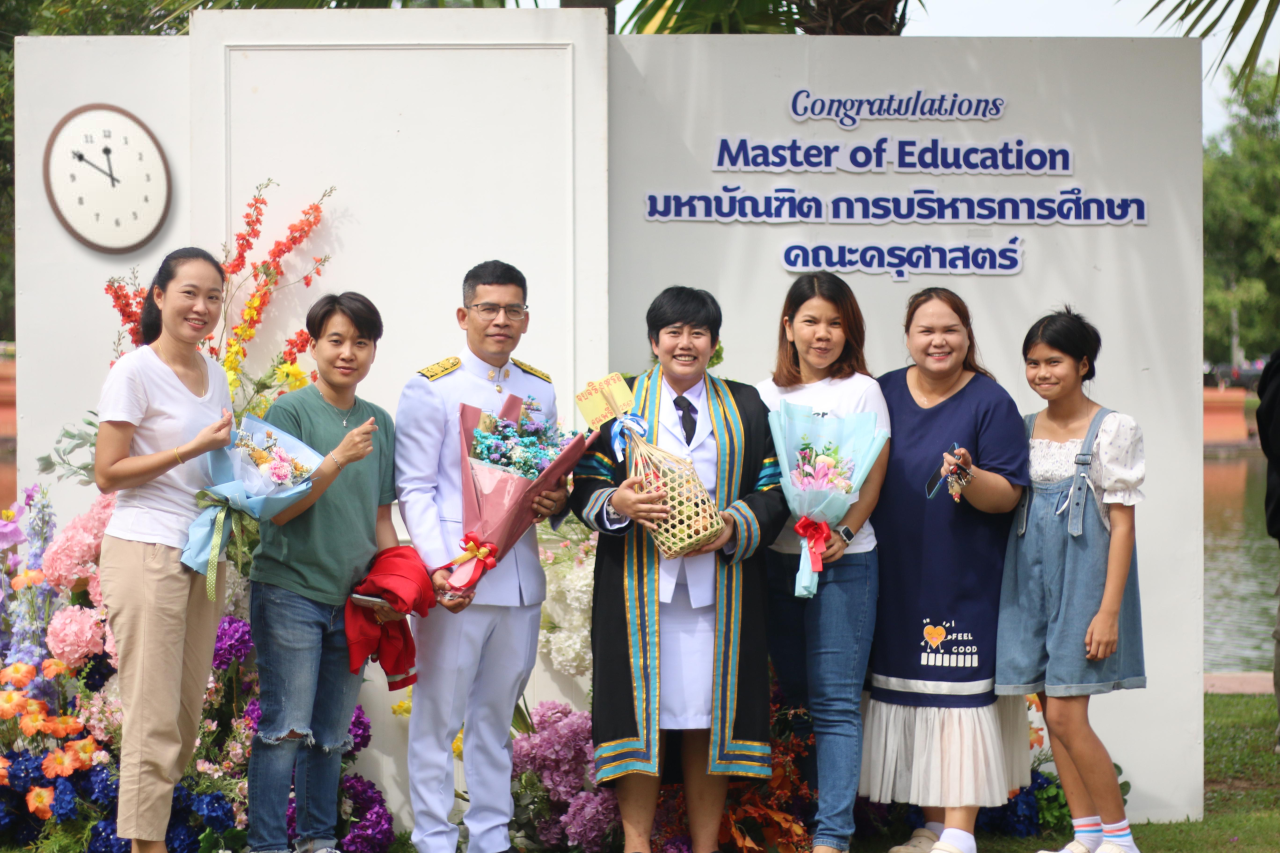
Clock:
11 h 50 min
